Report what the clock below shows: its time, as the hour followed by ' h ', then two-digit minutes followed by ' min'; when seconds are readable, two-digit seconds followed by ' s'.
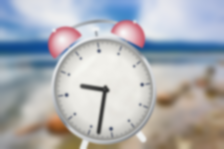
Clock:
9 h 33 min
